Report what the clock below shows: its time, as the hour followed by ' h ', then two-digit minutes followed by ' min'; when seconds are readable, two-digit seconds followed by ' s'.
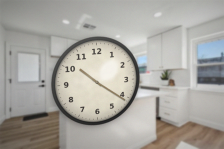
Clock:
10 h 21 min
